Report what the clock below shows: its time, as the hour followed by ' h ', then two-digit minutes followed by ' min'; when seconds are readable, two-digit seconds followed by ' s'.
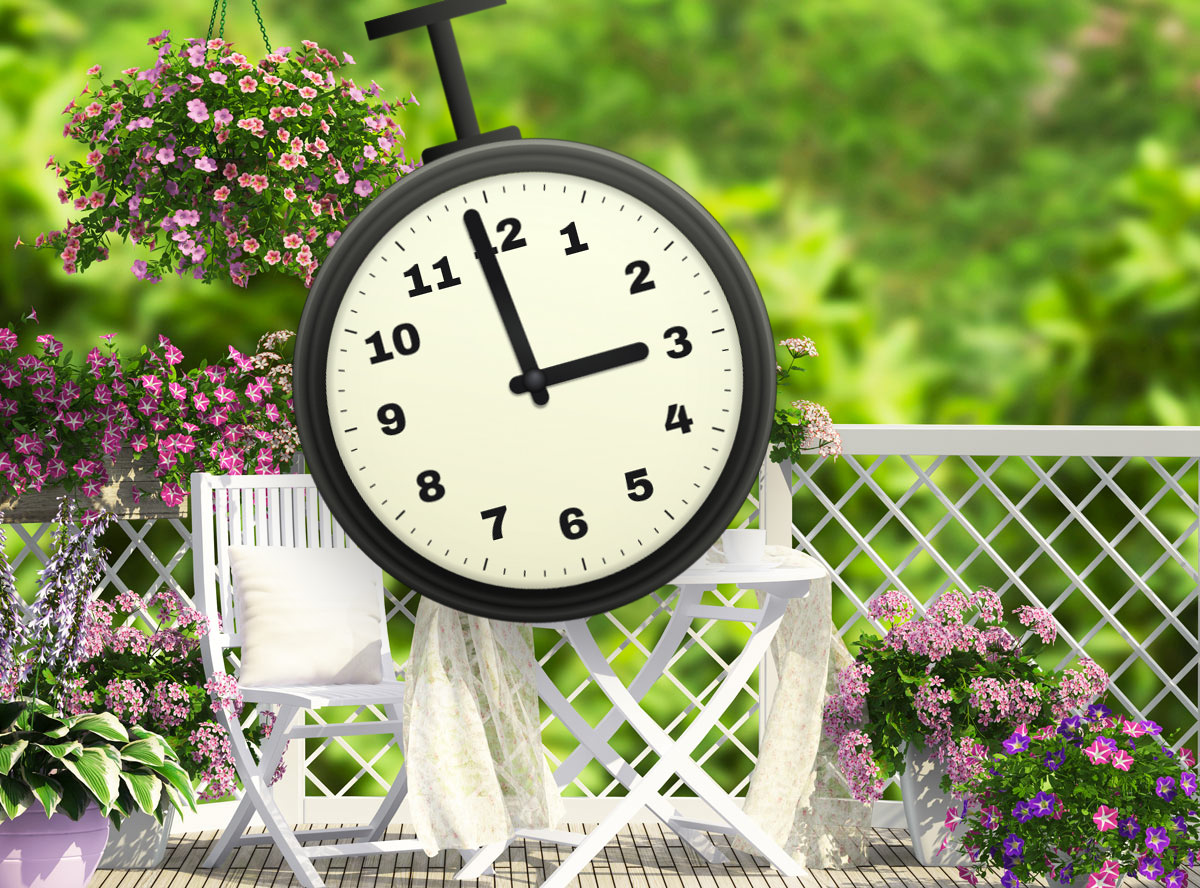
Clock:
2 h 59 min
